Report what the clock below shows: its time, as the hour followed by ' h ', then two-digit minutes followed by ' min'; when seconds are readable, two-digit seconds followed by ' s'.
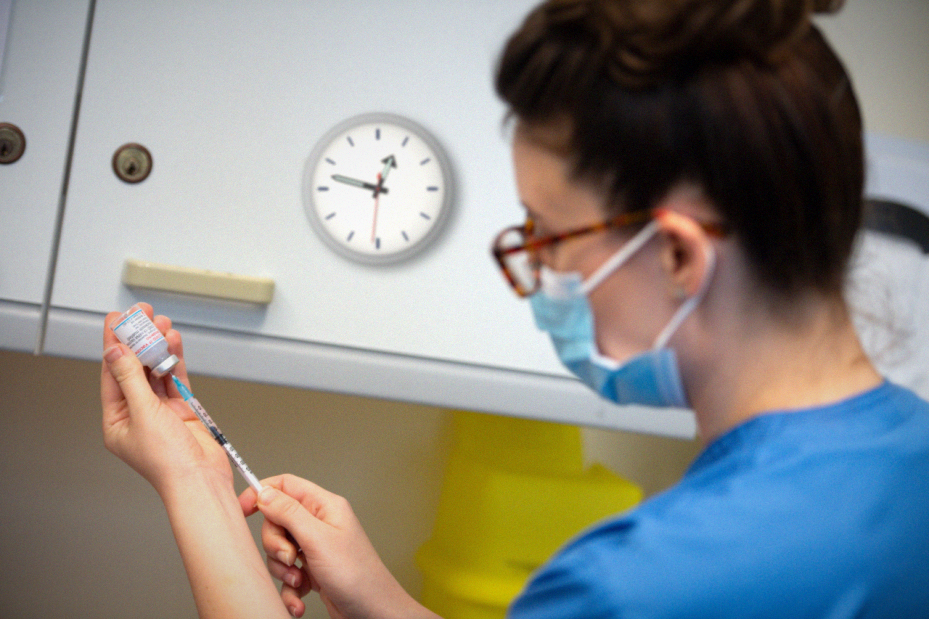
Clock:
12 h 47 min 31 s
